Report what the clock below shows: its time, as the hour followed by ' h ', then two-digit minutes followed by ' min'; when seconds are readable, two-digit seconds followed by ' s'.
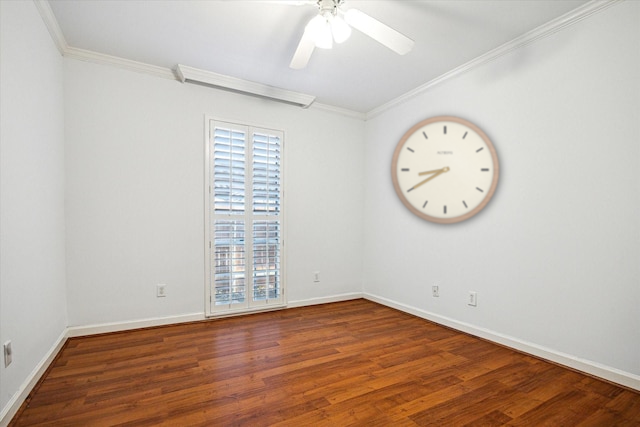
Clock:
8 h 40 min
